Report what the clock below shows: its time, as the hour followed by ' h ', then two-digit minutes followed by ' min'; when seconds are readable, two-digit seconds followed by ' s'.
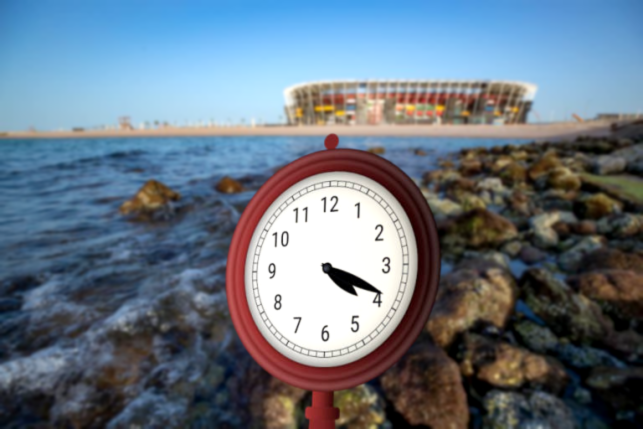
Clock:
4 h 19 min
